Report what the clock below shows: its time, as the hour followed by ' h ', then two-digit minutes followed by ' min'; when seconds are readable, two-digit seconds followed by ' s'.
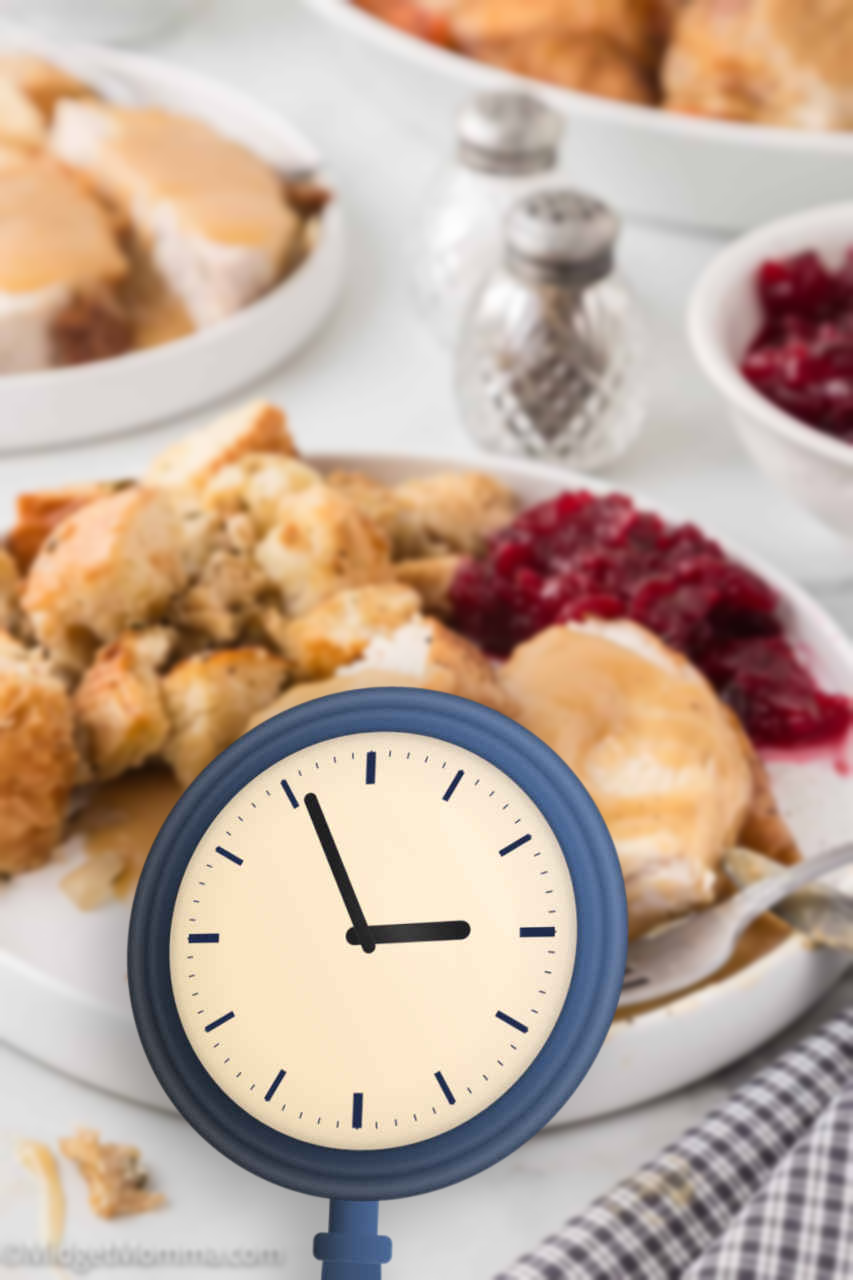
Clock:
2 h 56 min
